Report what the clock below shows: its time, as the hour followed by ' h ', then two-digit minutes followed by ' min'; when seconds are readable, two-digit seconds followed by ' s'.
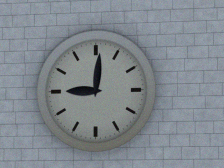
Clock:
9 h 01 min
